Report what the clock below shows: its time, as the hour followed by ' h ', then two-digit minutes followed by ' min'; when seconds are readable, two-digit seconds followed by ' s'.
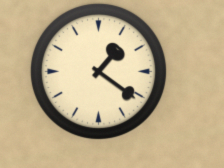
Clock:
1 h 21 min
